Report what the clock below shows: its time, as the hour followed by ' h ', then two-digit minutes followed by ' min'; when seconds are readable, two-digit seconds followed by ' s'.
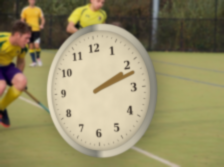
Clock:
2 h 12 min
